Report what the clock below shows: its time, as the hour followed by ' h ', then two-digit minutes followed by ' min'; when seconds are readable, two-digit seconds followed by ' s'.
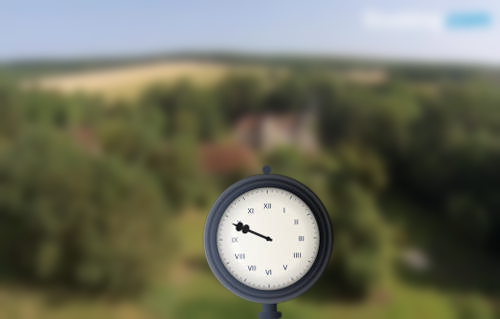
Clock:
9 h 49 min
